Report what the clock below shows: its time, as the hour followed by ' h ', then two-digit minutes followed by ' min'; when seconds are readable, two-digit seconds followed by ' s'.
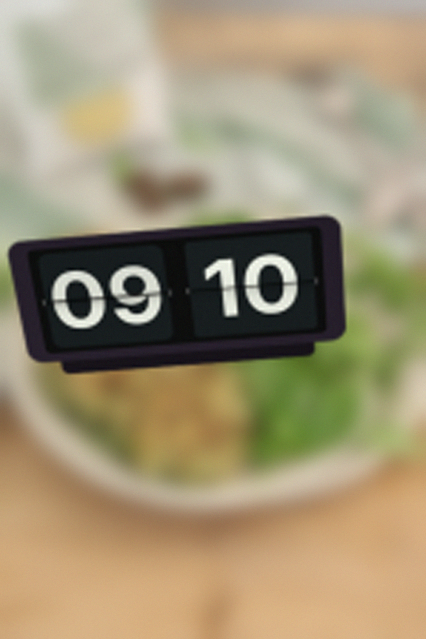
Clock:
9 h 10 min
